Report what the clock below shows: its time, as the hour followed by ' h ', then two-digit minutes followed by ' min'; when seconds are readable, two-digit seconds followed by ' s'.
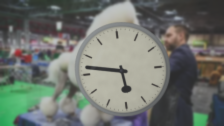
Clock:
5 h 47 min
